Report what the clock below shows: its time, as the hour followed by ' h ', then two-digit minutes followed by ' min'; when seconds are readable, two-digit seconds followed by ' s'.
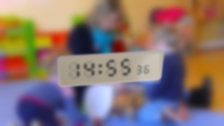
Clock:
14 h 55 min
